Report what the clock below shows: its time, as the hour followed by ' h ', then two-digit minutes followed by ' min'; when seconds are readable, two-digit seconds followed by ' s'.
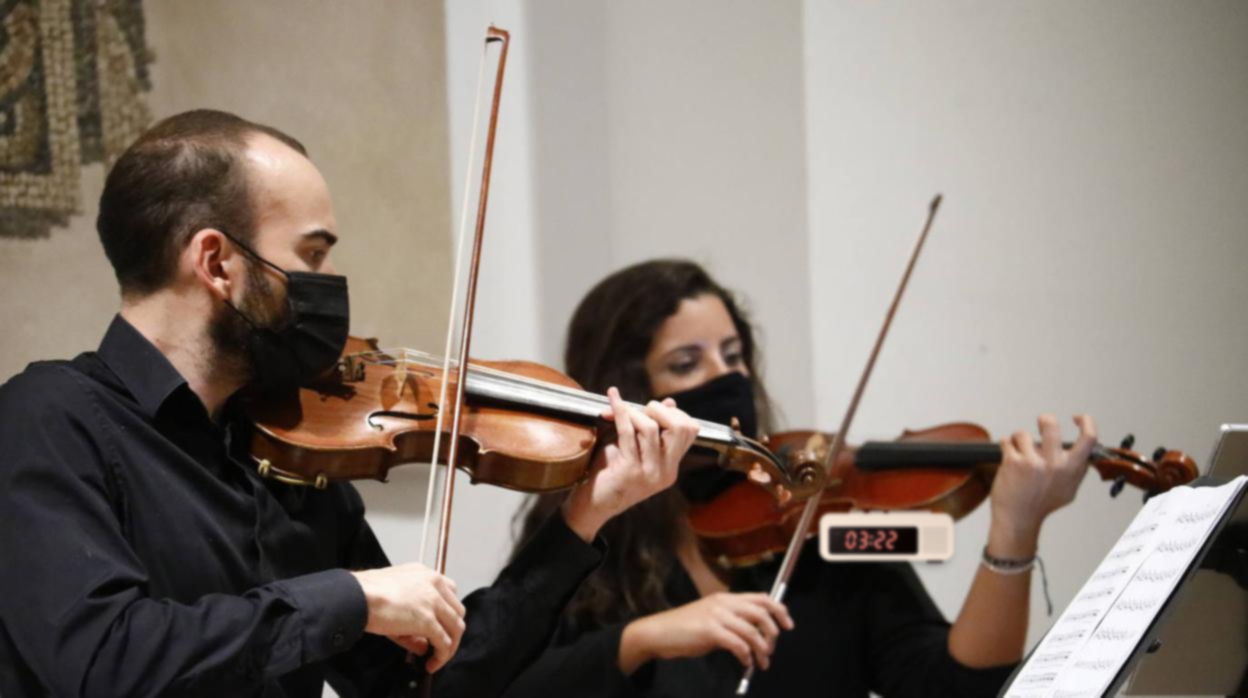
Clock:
3 h 22 min
